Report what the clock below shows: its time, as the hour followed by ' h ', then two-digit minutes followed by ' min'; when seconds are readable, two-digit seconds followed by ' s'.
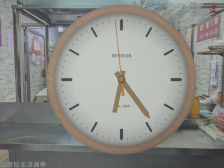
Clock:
6 h 23 min 59 s
